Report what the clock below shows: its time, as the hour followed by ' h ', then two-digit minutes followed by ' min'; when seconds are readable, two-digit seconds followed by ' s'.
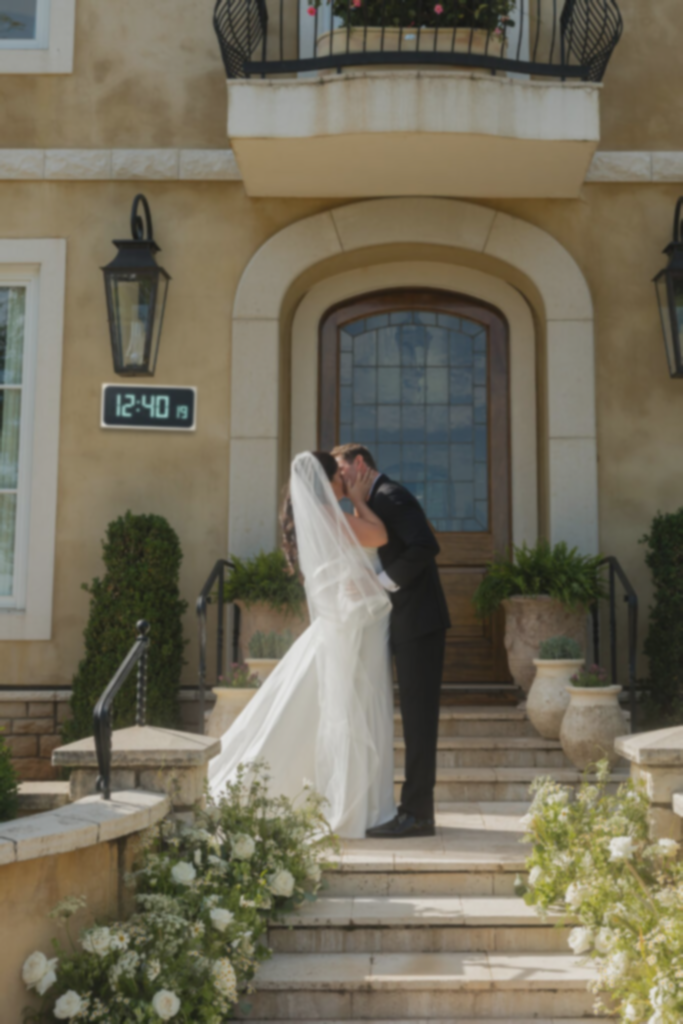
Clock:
12 h 40 min
